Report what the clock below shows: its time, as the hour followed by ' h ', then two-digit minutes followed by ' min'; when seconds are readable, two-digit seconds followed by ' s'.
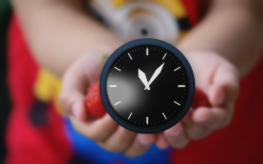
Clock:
11 h 06 min
